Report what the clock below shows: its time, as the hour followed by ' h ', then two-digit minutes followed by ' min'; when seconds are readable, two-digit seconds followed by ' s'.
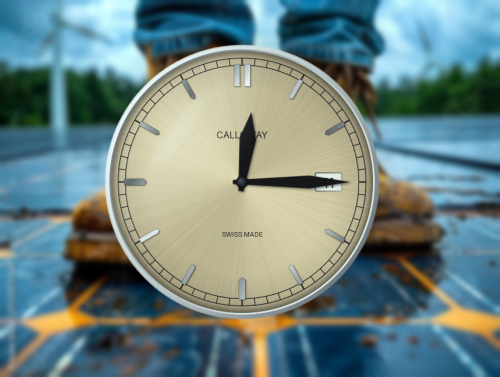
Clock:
12 h 15 min
